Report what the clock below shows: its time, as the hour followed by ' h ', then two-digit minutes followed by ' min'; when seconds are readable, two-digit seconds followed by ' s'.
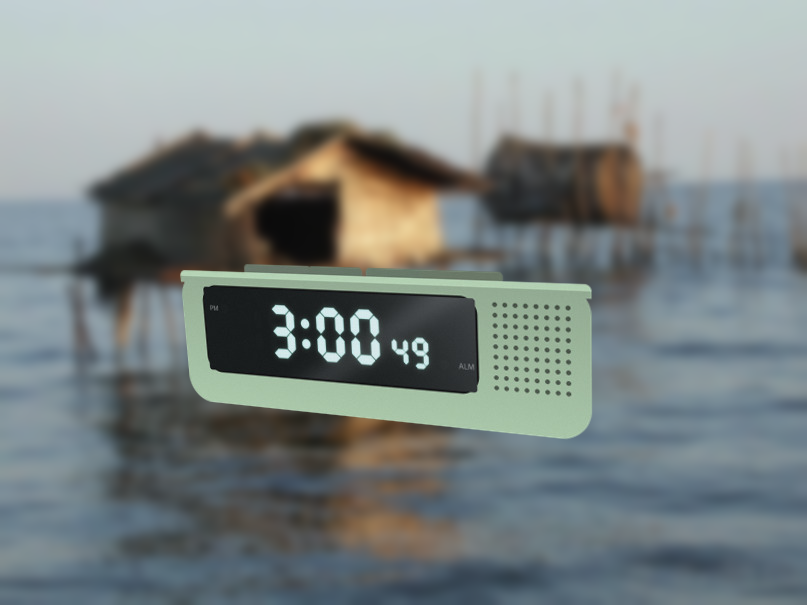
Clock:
3 h 00 min 49 s
